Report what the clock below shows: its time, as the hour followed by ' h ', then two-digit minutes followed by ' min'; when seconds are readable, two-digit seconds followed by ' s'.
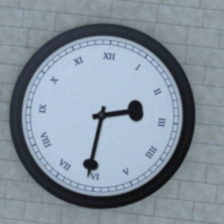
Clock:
2 h 31 min
